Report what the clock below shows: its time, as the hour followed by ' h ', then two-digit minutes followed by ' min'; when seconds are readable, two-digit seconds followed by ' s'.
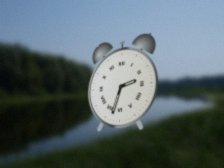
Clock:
2 h 33 min
